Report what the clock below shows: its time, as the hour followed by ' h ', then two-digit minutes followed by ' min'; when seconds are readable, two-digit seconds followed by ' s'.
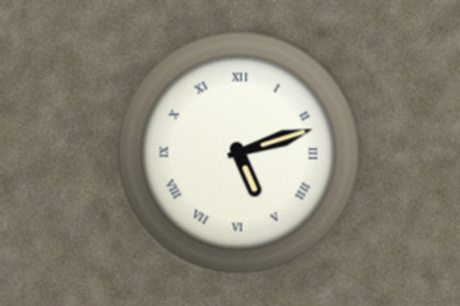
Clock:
5 h 12 min
